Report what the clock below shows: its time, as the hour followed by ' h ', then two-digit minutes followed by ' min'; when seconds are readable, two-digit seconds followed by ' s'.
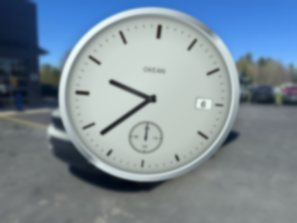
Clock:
9 h 38 min
